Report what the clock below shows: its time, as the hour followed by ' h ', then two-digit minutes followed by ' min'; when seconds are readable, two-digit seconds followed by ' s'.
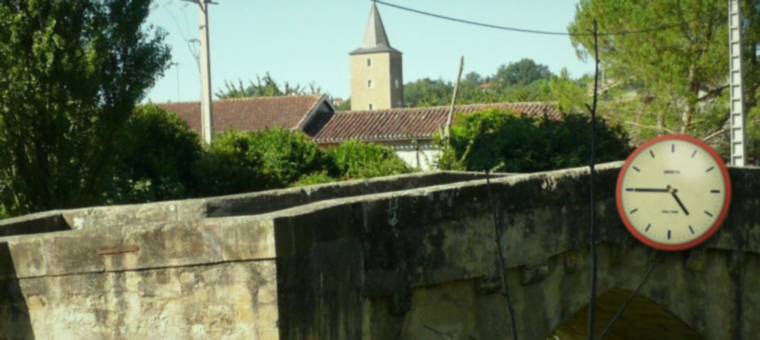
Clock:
4 h 45 min
